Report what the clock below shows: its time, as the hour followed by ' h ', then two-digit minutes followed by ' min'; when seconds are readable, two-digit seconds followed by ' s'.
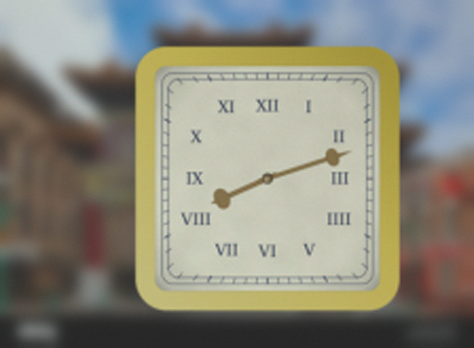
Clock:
8 h 12 min
